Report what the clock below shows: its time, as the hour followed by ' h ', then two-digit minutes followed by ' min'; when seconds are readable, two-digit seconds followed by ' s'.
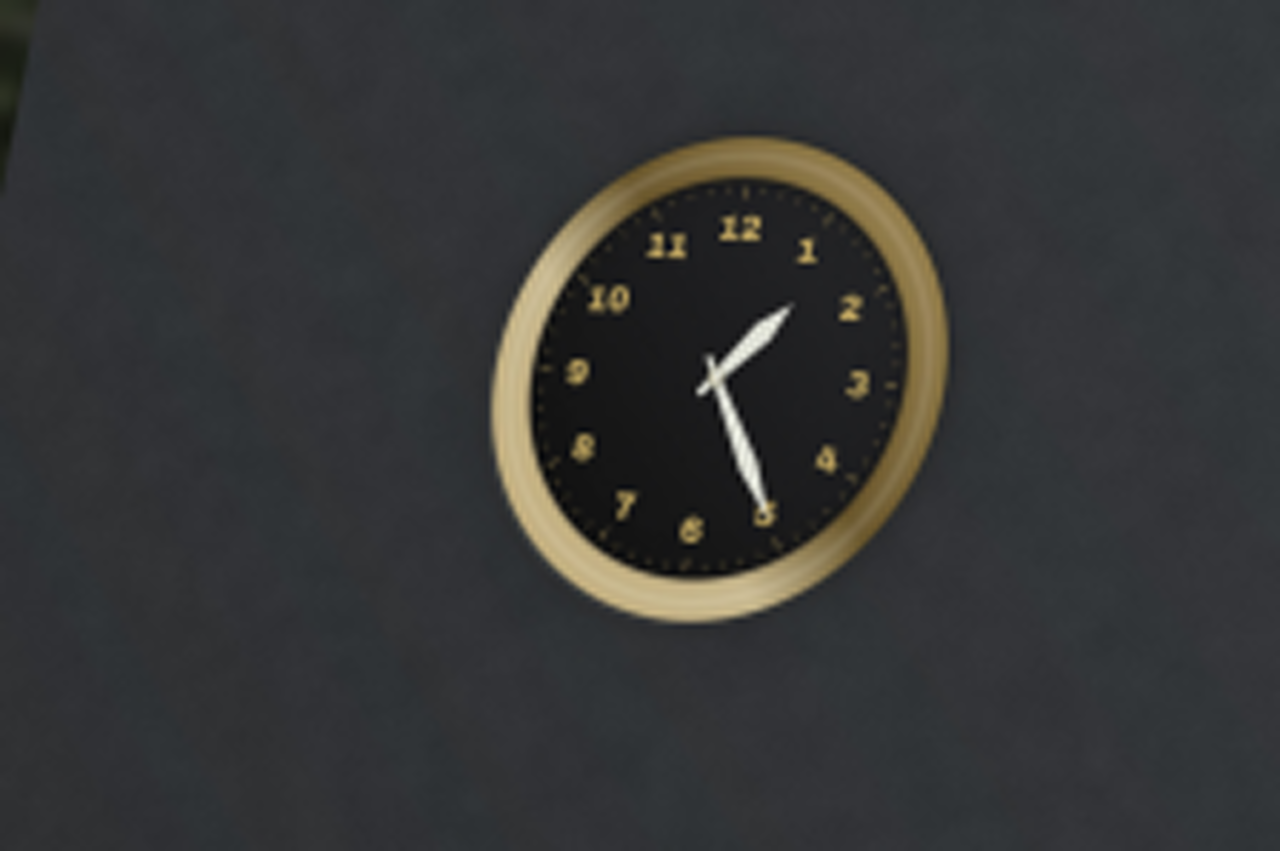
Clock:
1 h 25 min
